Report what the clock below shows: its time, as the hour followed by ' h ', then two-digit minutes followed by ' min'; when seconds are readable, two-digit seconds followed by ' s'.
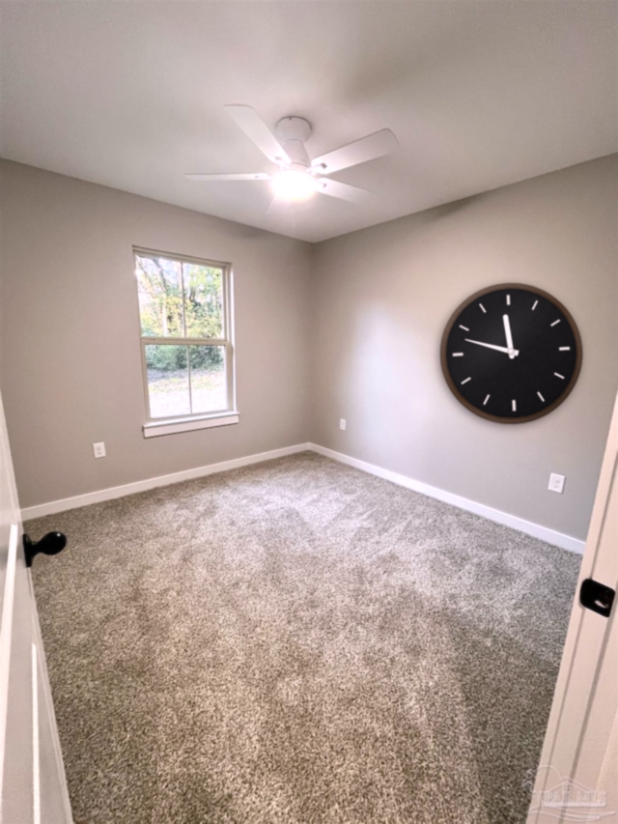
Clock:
11 h 48 min
